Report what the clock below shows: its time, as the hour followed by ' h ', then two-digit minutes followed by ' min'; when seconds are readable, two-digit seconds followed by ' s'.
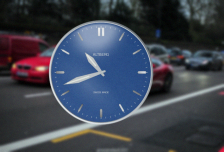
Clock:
10 h 42 min
